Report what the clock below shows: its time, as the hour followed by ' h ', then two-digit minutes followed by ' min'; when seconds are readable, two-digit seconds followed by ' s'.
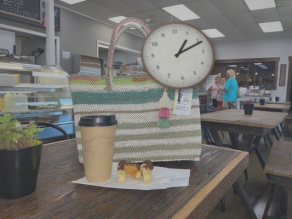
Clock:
1 h 11 min
